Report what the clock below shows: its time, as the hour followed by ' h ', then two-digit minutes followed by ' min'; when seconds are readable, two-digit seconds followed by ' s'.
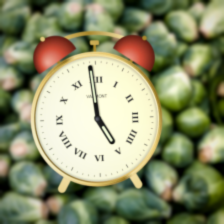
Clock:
4 h 59 min
